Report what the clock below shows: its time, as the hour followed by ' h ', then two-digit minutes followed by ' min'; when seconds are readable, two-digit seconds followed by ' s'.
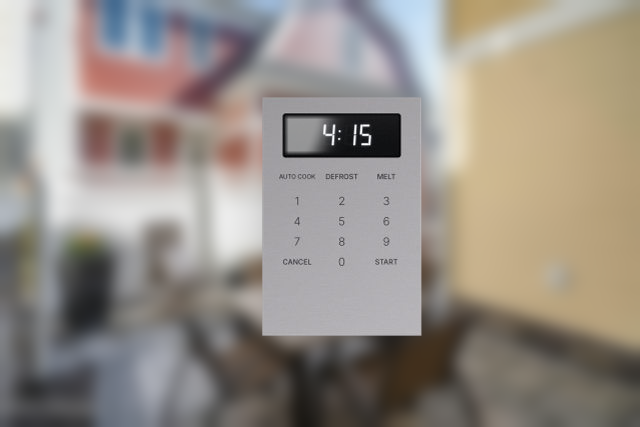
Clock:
4 h 15 min
